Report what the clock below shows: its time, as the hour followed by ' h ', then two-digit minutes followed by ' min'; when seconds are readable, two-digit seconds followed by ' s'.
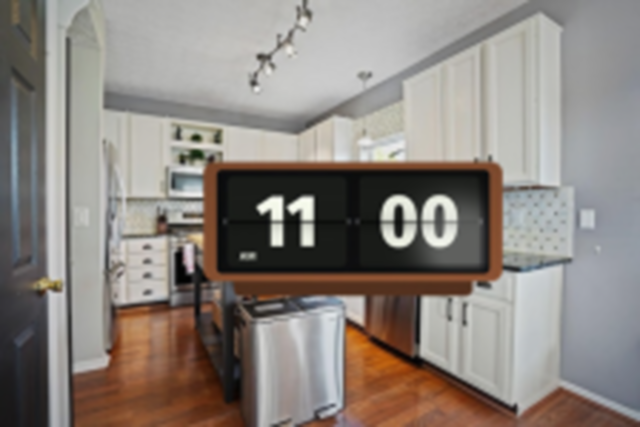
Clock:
11 h 00 min
